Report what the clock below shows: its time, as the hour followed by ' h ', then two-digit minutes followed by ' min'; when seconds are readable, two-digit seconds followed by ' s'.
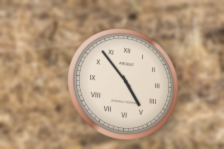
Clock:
4 h 53 min
